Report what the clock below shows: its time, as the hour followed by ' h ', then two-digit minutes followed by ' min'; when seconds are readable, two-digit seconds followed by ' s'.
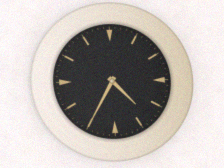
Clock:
4 h 35 min
